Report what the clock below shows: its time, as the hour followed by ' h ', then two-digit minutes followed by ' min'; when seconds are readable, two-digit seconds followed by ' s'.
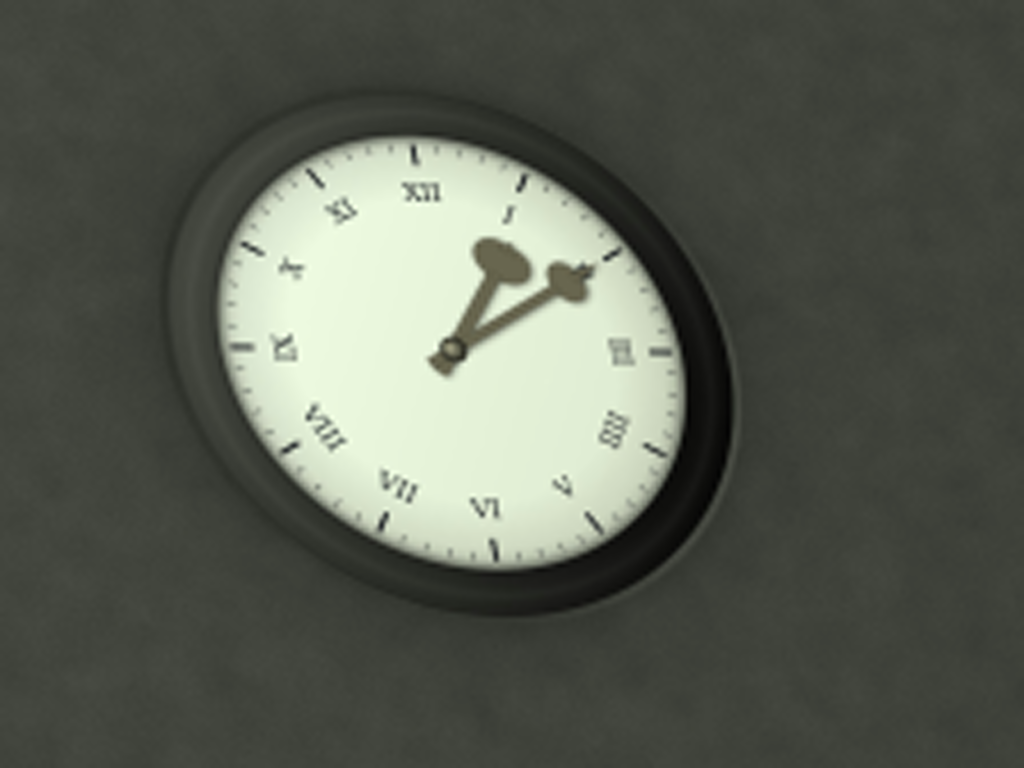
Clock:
1 h 10 min
